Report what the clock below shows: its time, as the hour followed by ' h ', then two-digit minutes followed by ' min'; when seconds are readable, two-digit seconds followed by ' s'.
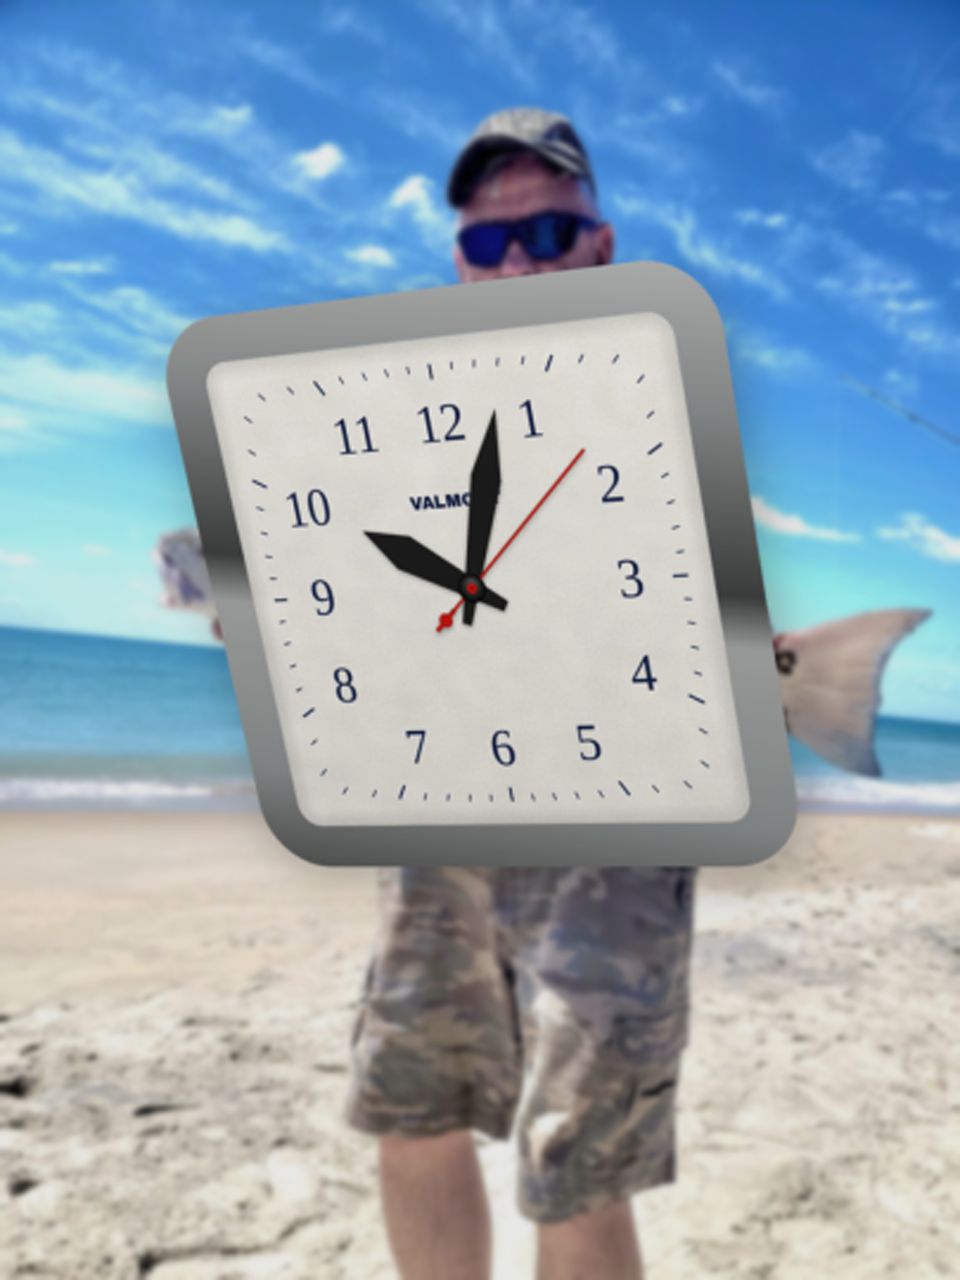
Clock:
10 h 03 min 08 s
